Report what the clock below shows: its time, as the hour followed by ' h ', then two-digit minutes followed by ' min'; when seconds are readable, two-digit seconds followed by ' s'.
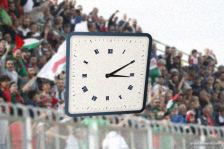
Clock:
3 h 10 min
